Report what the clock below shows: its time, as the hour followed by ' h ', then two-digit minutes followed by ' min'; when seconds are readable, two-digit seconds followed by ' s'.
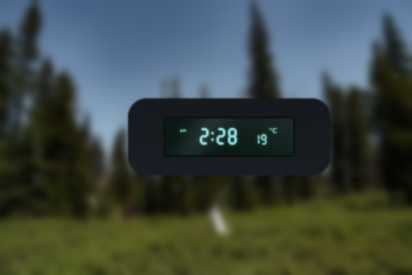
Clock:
2 h 28 min
